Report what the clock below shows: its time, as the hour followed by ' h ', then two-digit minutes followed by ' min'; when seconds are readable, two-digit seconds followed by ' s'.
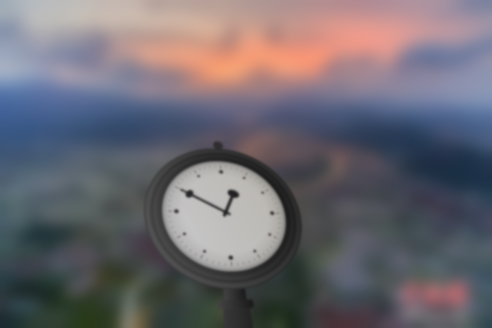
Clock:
12 h 50 min
